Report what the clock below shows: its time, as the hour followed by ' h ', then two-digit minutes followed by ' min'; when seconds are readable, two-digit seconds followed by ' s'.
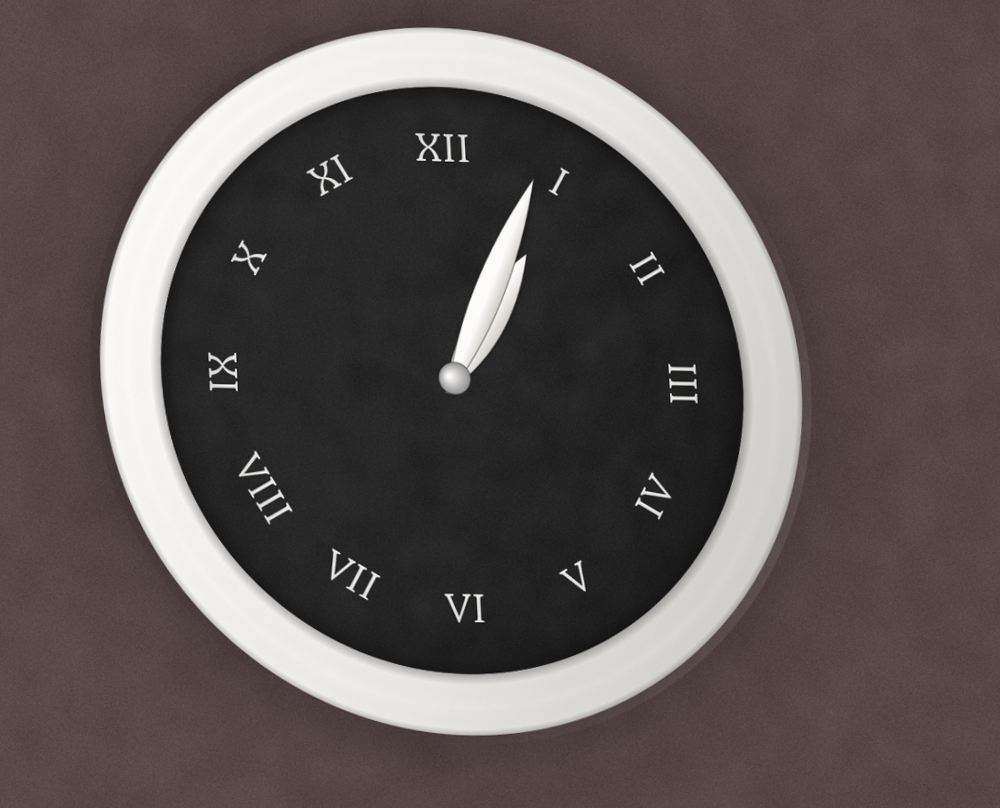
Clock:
1 h 04 min
